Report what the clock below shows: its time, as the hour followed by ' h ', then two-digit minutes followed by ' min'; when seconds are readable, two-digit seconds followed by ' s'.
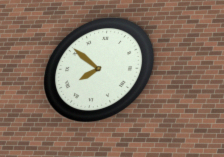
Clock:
7 h 51 min
